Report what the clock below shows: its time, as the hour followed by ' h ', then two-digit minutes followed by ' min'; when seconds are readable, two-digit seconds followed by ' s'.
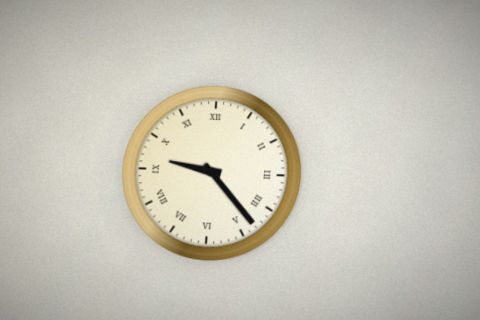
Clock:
9 h 23 min
